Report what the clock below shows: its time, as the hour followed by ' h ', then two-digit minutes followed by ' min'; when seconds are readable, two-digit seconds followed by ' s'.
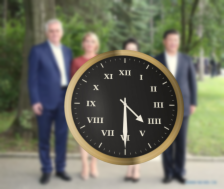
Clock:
4 h 30 min
